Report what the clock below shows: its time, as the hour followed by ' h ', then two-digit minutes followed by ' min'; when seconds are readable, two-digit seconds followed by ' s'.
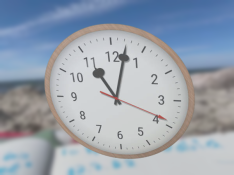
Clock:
11 h 02 min 19 s
